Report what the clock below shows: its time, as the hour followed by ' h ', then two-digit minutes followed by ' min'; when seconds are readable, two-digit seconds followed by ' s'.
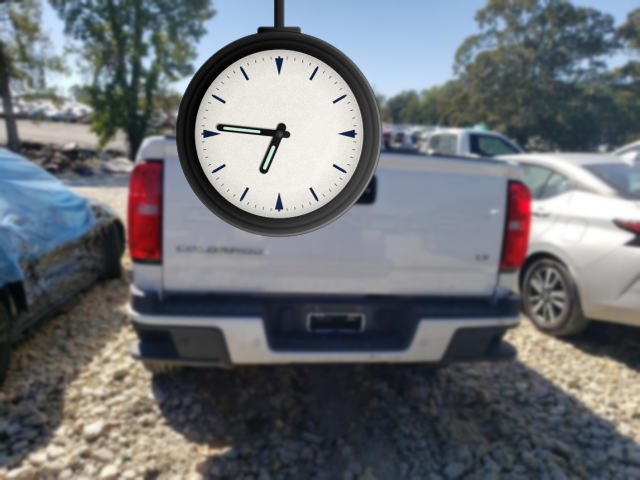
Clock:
6 h 46 min
